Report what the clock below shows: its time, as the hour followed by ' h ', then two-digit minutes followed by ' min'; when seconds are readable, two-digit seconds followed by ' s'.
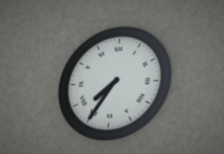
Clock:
7 h 35 min
